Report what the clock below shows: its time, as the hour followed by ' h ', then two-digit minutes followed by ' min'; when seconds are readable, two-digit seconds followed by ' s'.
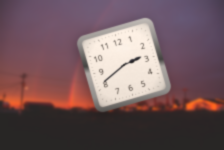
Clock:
2 h 41 min
